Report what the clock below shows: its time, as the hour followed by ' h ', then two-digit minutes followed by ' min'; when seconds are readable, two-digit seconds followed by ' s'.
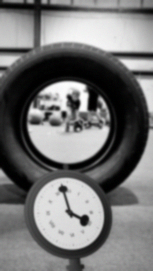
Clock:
3 h 58 min
